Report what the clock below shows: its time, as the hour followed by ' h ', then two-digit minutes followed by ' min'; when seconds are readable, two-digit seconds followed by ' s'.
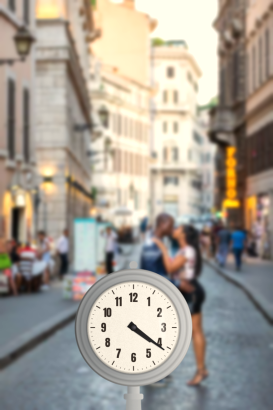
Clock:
4 h 21 min
